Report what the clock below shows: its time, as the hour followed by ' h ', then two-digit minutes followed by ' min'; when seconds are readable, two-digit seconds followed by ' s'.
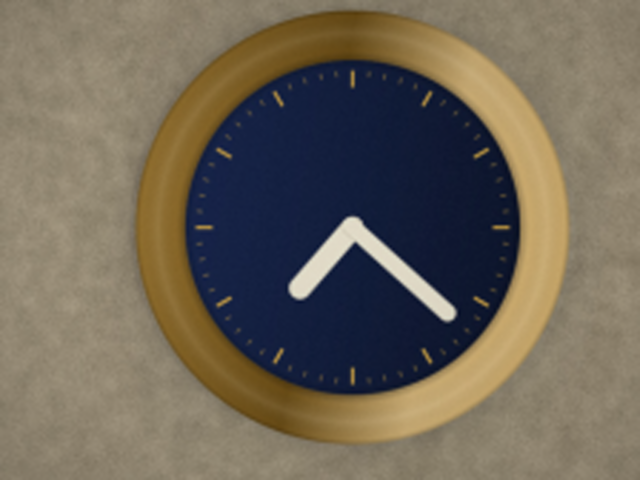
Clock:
7 h 22 min
